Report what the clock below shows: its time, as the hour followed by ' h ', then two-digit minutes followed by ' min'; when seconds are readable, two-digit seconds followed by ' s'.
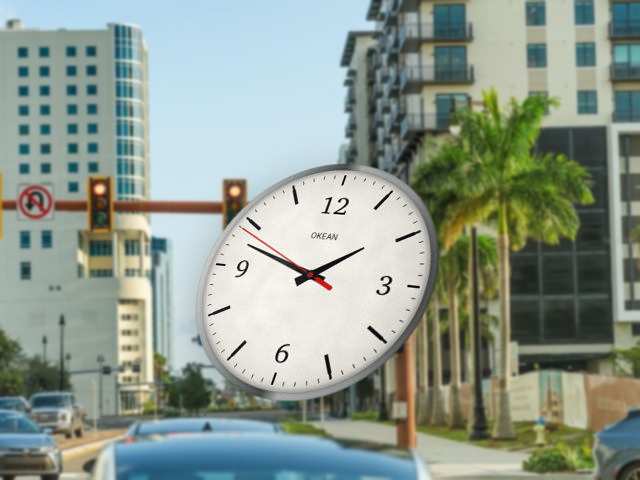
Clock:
1 h 47 min 49 s
